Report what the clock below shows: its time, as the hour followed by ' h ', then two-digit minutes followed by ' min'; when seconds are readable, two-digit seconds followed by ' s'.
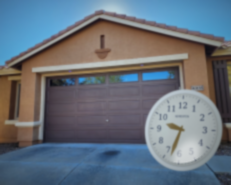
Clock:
9 h 33 min
